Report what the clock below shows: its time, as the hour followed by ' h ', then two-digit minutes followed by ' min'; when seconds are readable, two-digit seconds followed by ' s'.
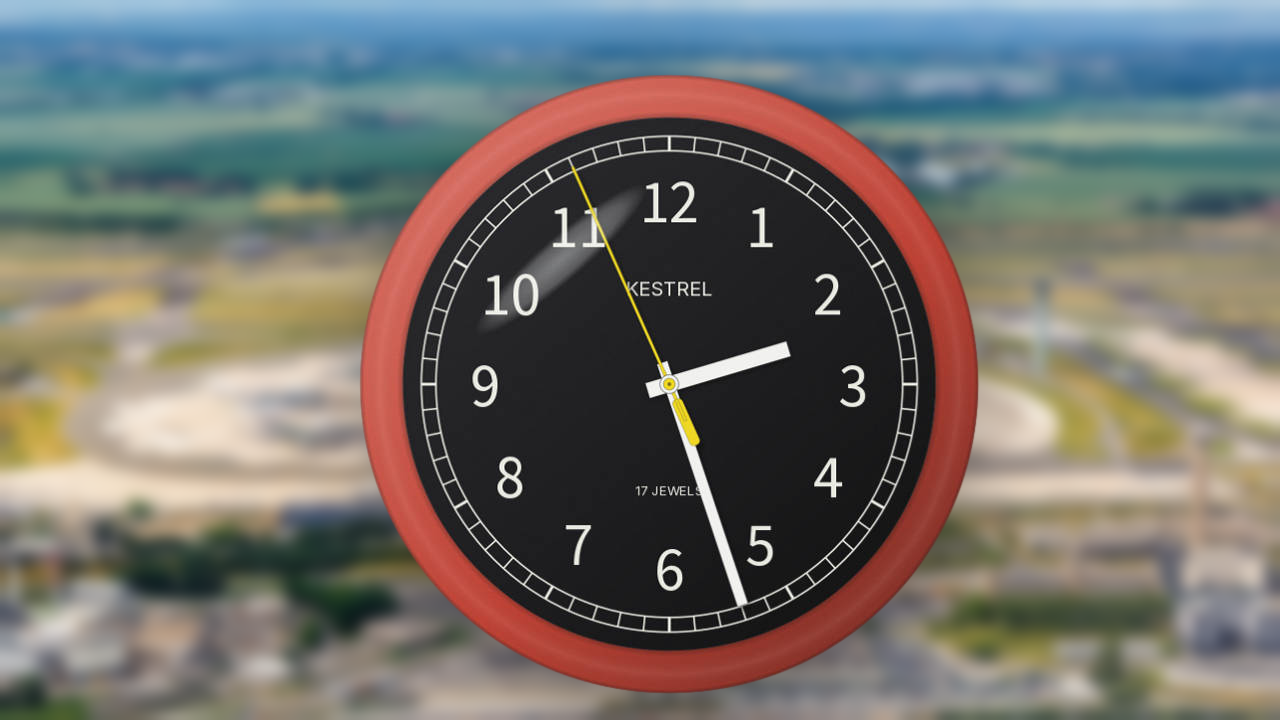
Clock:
2 h 26 min 56 s
